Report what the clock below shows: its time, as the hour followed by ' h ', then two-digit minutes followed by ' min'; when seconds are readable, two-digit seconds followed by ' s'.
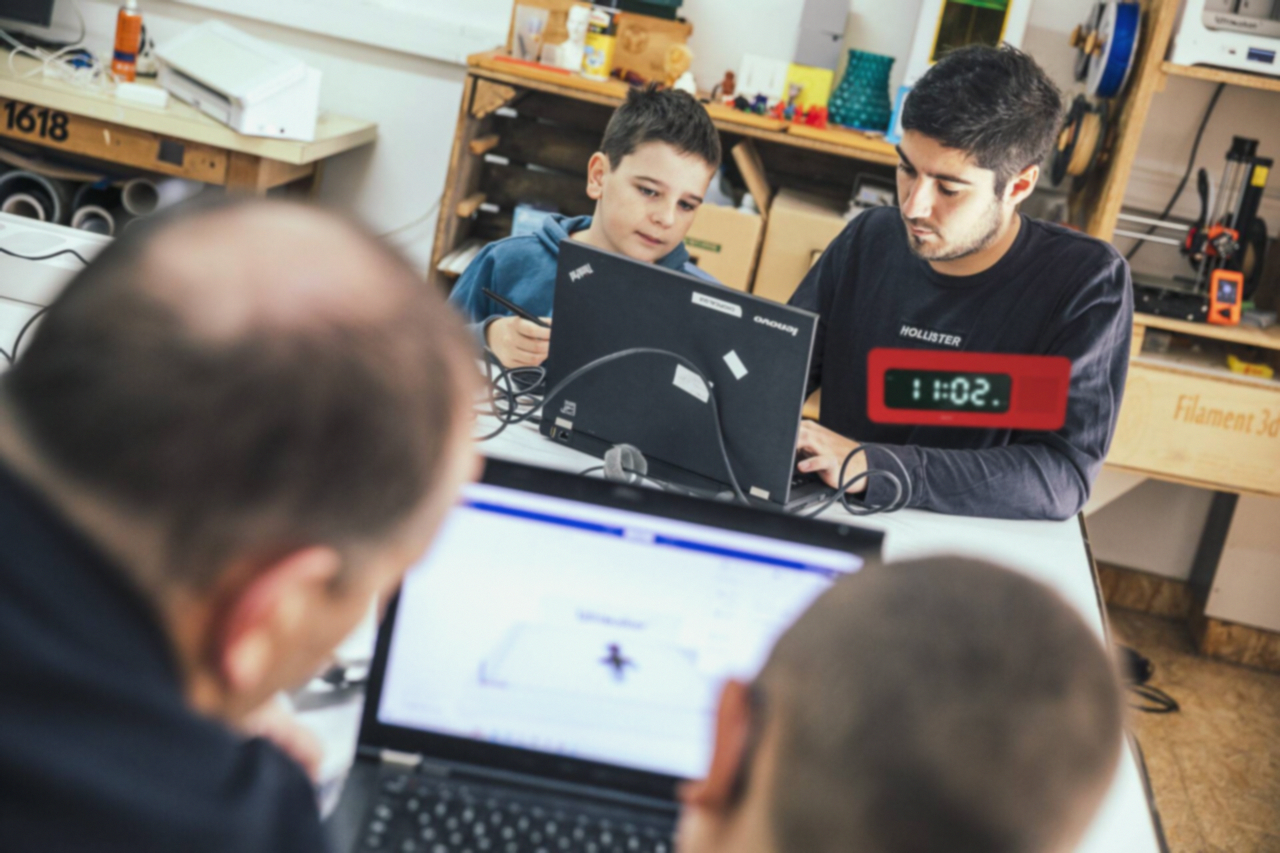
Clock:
11 h 02 min
